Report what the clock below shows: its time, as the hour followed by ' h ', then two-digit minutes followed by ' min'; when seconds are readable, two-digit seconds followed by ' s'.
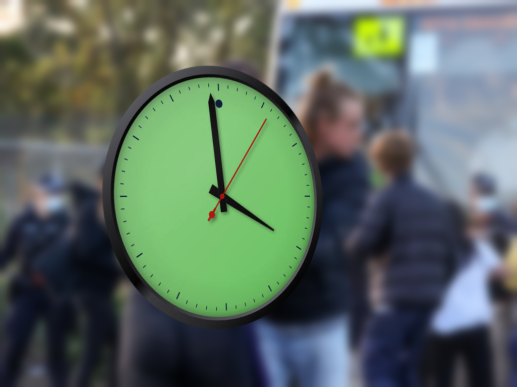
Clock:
3 h 59 min 06 s
